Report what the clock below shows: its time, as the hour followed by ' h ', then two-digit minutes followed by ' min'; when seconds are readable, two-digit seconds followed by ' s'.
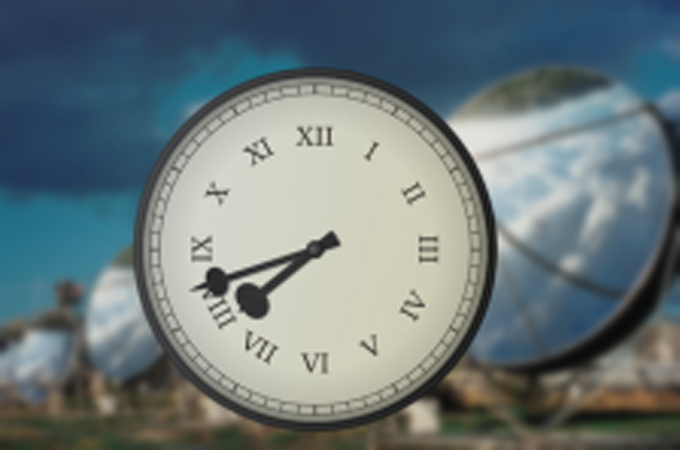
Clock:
7 h 42 min
